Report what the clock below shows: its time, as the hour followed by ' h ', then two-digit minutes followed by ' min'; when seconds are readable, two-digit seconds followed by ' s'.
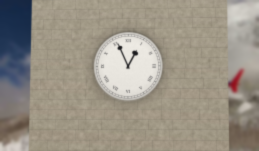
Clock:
12 h 56 min
